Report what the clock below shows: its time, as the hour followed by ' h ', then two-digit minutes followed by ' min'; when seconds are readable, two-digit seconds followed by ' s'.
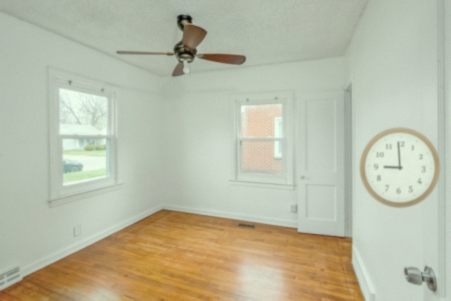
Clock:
8 h 59 min
